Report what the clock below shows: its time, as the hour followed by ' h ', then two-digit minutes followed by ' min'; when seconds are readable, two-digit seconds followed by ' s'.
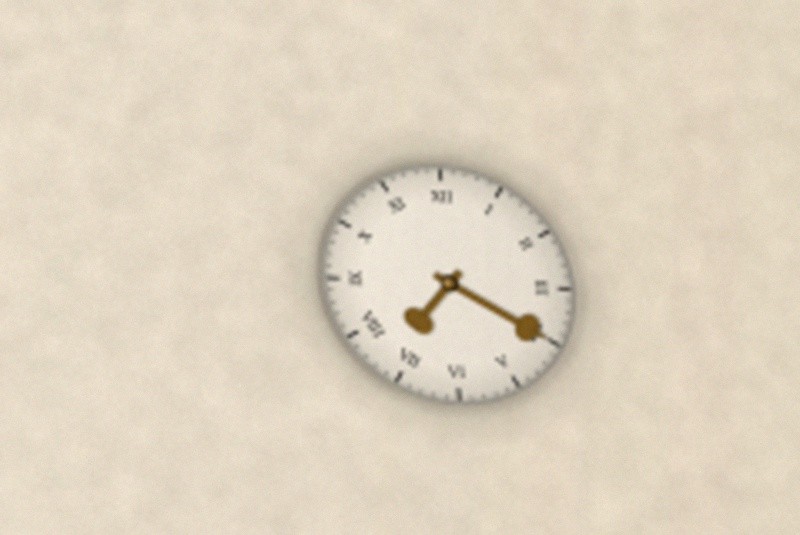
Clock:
7 h 20 min
